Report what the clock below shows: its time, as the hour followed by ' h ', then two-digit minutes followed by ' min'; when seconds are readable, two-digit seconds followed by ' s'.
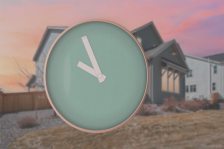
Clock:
9 h 56 min
